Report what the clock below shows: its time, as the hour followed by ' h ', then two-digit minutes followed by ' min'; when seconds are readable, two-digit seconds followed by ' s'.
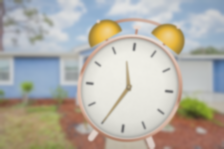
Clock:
11 h 35 min
